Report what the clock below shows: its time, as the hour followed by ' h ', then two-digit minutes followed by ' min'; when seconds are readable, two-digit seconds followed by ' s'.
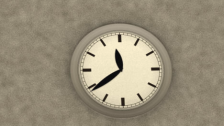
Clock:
11 h 39 min
